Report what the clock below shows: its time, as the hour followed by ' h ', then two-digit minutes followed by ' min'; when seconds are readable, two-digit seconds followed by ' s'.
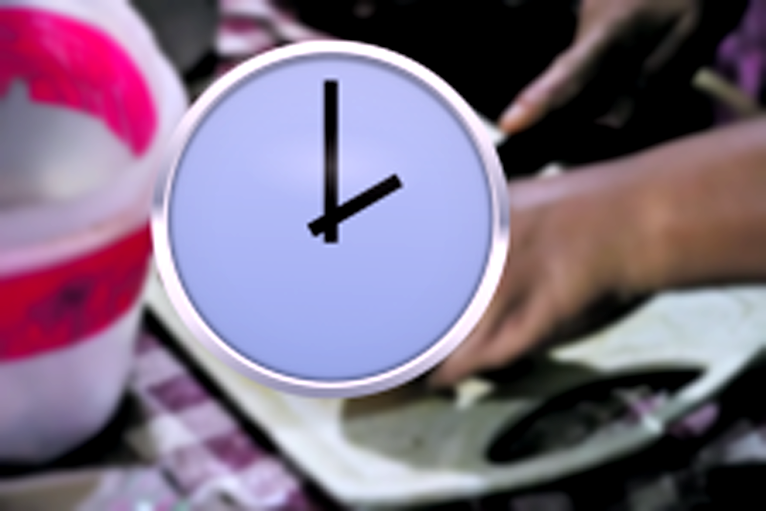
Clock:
2 h 00 min
